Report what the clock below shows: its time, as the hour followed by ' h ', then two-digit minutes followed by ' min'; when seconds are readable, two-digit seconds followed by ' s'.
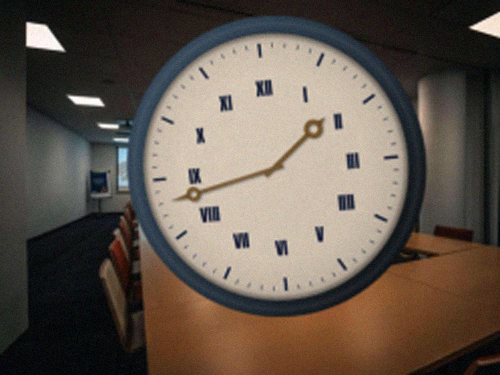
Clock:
1 h 43 min
